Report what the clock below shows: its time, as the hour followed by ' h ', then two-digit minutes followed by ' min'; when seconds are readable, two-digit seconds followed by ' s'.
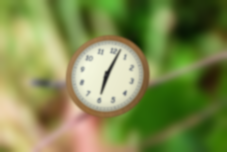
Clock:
6 h 02 min
